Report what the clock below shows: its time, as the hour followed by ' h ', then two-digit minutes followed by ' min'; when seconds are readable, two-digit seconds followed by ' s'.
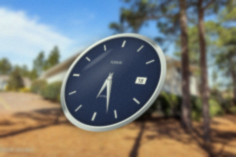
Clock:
6 h 27 min
